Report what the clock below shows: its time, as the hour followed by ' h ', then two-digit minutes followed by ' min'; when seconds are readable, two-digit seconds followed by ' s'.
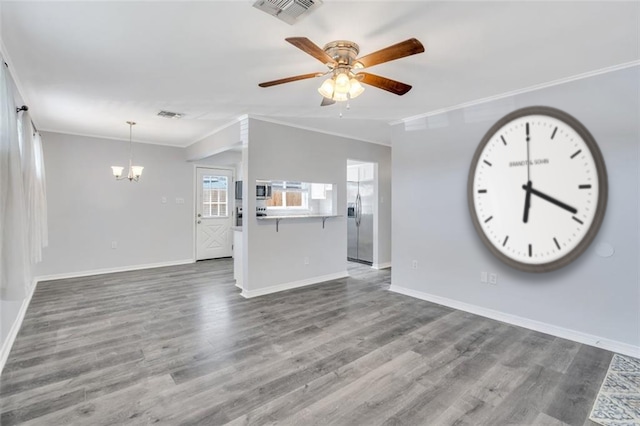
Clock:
6 h 19 min 00 s
